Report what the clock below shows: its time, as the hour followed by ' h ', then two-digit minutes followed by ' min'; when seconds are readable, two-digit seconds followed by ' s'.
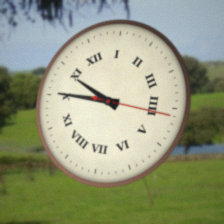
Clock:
10 h 50 min 21 s
